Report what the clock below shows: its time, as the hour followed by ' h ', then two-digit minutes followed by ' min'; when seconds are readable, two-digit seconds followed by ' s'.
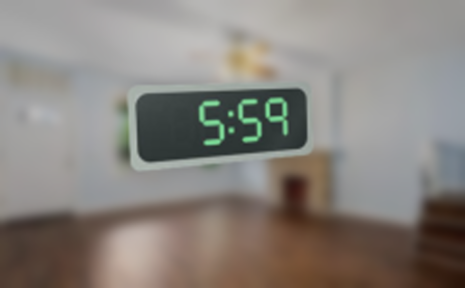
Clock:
5 h 59 min
